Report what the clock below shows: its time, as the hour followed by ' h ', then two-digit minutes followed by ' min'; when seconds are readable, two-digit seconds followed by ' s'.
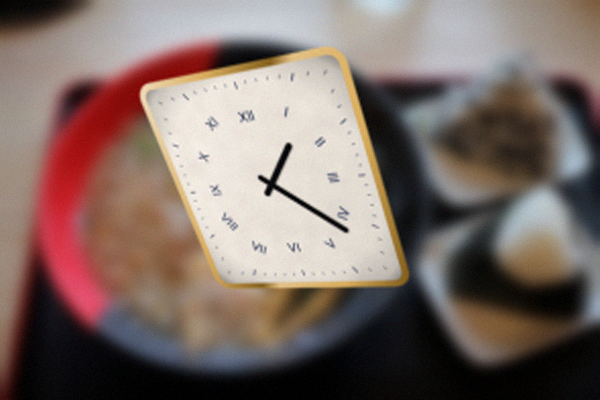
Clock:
1 h 22 min
